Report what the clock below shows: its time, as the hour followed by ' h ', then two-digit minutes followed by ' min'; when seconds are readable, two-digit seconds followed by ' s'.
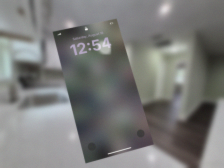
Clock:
12 h 54 min
